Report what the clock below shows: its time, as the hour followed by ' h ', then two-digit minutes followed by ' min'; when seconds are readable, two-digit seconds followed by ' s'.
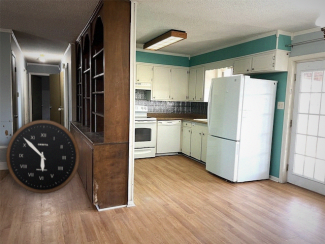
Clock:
5 h 52 min
